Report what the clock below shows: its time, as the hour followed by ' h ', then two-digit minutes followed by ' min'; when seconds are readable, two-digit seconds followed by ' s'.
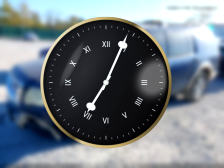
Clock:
7 h 04 min
